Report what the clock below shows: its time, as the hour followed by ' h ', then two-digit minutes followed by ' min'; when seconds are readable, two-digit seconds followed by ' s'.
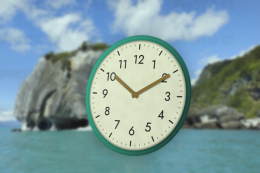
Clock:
10 h 10 min
